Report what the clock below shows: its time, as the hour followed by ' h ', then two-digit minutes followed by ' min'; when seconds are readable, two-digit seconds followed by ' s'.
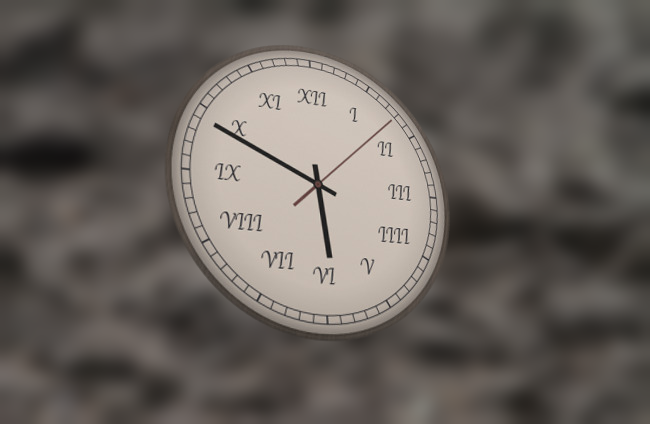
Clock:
5 h 49 min 08 s
